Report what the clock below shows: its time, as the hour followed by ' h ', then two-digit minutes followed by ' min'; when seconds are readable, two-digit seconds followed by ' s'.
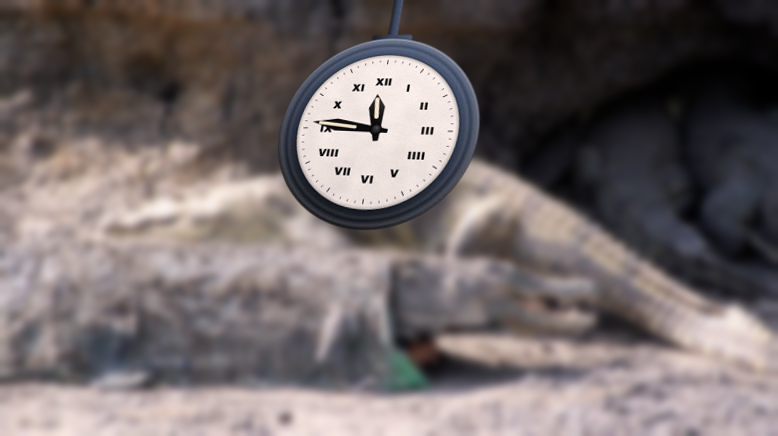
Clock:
11 h 46 min
